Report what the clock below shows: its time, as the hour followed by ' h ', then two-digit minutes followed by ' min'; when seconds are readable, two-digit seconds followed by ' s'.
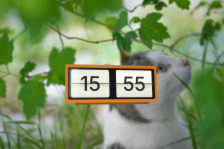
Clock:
15 h 55 min
